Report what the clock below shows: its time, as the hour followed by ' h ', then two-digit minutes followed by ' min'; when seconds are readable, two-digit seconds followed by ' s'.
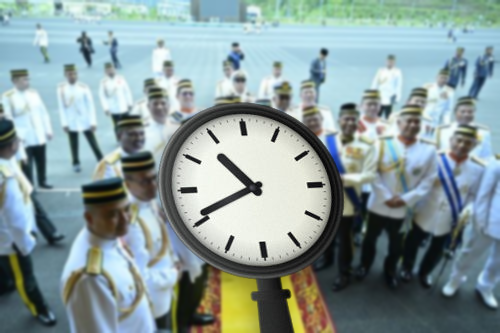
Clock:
10 h 41 min
